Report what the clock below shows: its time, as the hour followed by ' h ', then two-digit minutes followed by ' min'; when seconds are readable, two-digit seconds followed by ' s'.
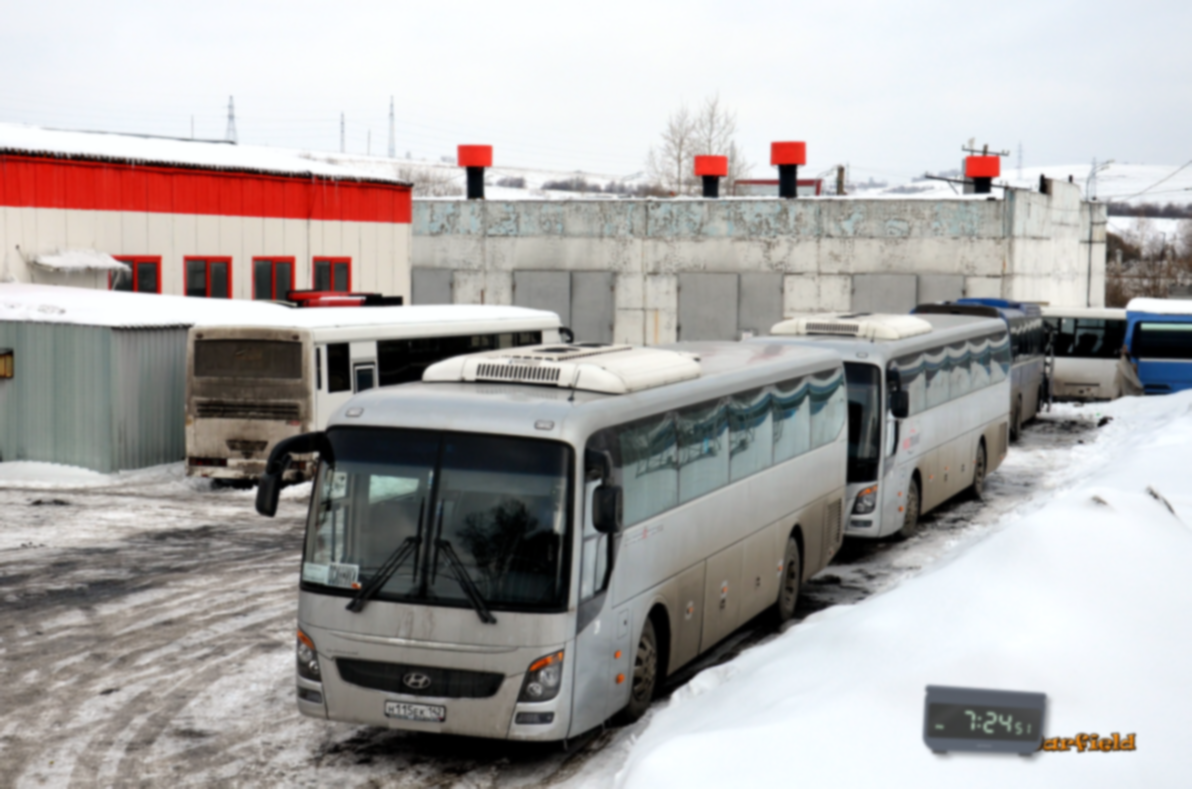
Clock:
7 h 24 min
